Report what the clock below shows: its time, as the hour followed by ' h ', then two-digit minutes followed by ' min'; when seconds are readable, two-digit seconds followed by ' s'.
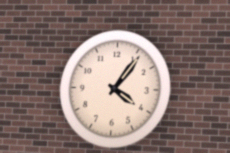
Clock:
4 h 06 min
